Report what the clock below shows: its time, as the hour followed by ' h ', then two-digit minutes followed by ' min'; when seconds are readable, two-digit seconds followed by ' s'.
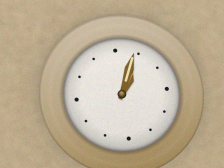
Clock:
1 h 04 min
